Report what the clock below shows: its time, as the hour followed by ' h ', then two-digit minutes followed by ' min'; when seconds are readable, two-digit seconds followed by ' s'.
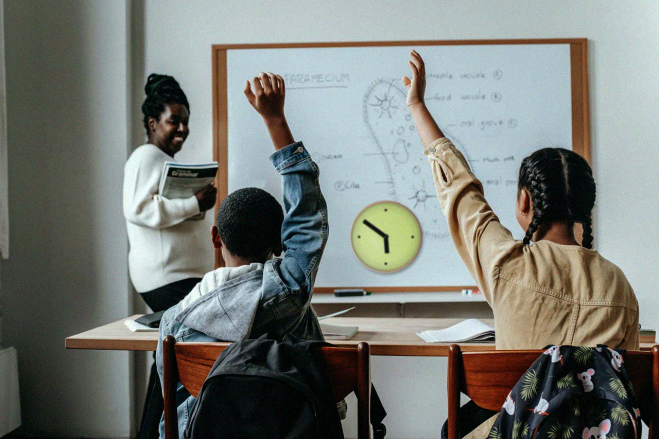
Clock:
5 h 51 min
